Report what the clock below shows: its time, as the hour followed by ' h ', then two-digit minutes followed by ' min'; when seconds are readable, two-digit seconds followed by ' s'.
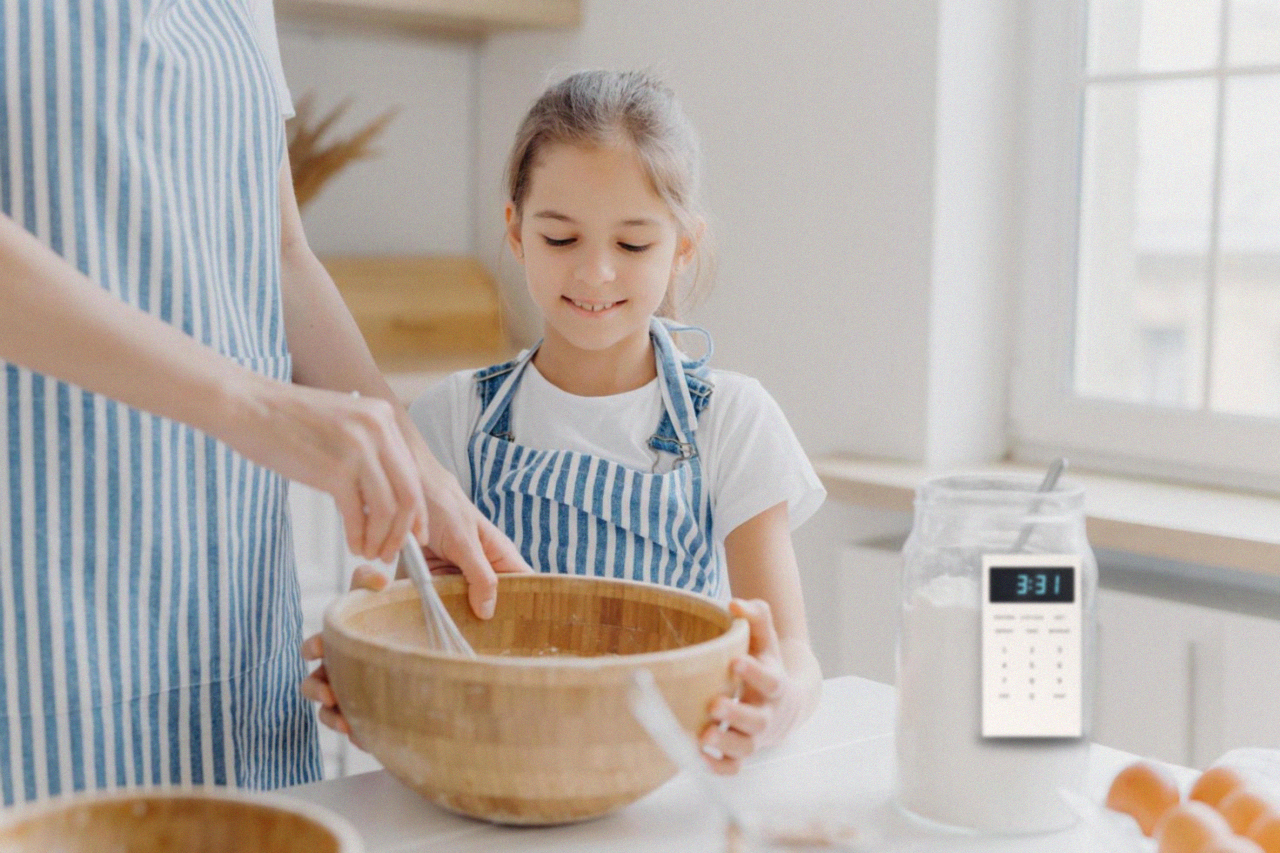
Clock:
3 h 31 min
